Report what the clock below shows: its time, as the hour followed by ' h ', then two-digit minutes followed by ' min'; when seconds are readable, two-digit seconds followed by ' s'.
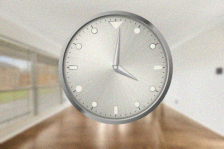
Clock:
4 h 01 min
